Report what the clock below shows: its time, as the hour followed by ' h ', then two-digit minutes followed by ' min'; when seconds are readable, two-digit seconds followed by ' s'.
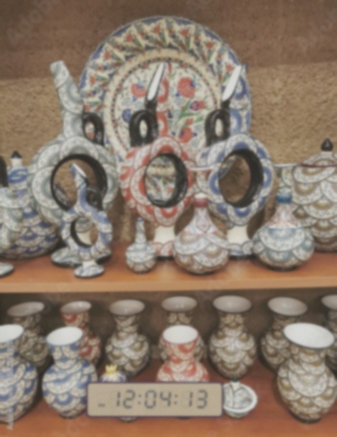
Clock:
12 h 04 min 13 s
